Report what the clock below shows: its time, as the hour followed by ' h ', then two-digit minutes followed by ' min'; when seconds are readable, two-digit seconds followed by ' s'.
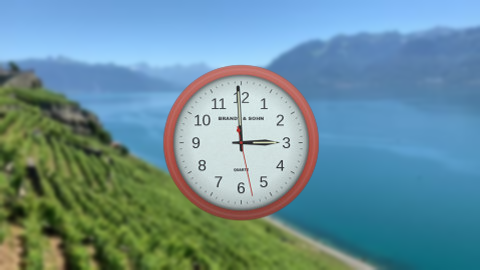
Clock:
2 h 59 min 28 s
